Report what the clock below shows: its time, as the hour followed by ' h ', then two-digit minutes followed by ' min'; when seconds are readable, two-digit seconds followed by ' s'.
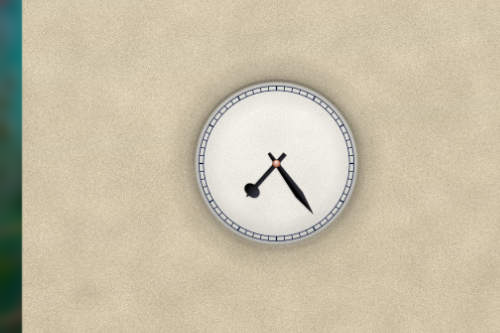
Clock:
7 h 24 min
